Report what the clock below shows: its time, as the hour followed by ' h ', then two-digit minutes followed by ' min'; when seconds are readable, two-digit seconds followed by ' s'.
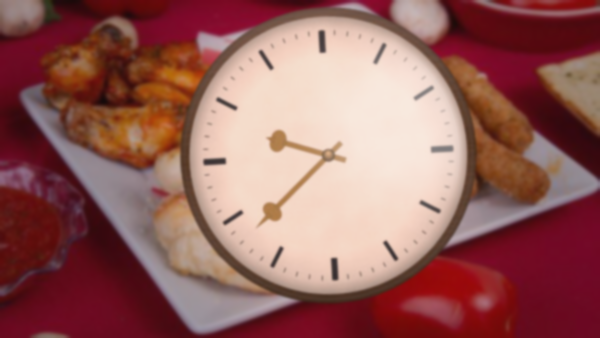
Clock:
9 h 38 min
